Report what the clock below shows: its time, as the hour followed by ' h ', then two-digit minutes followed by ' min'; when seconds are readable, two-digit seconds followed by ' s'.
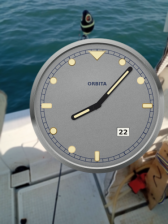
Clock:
8 h 07 min
